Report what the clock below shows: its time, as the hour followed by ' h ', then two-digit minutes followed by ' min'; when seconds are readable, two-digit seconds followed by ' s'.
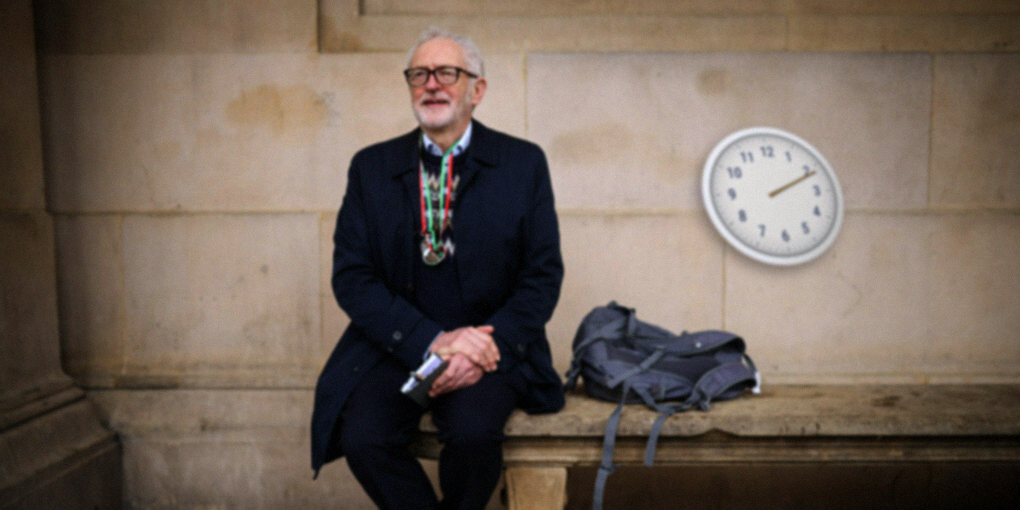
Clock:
2 h 11 min
